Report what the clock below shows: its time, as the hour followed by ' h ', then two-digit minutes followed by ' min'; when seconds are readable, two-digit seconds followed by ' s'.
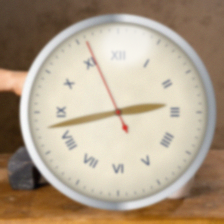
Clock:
2 h 42 min 56 s
